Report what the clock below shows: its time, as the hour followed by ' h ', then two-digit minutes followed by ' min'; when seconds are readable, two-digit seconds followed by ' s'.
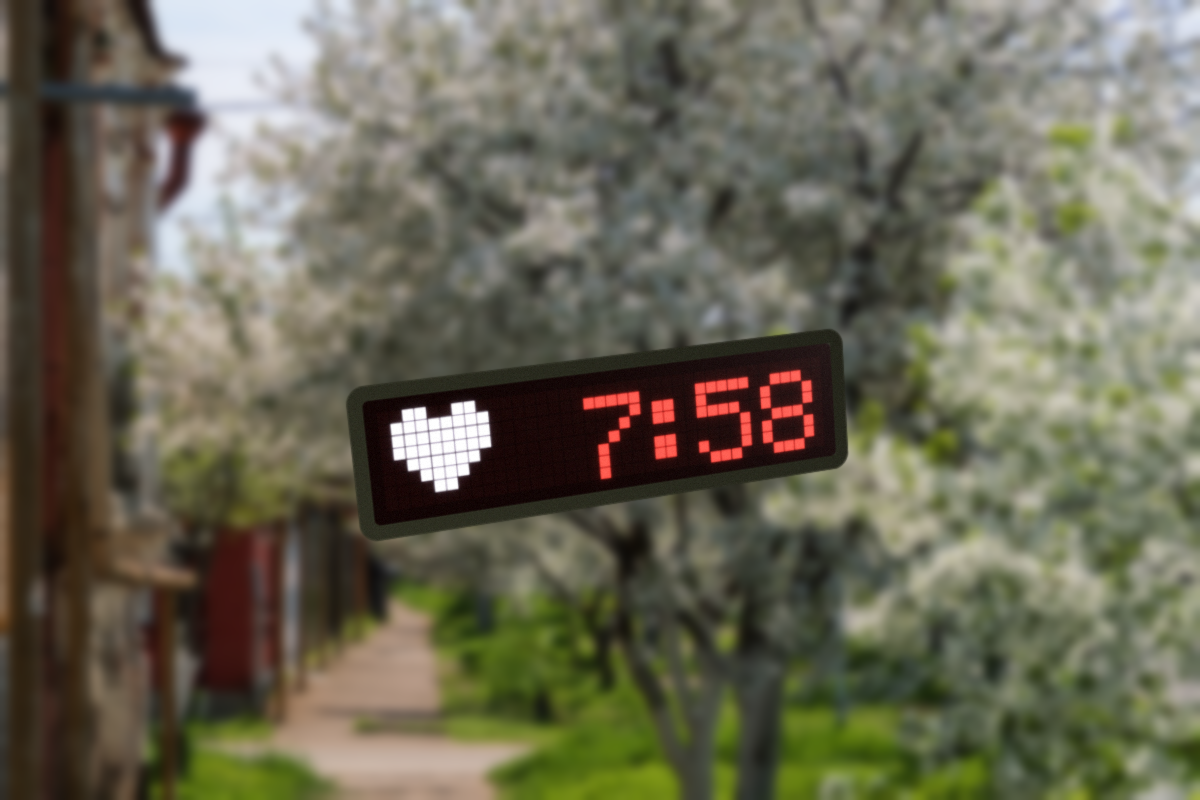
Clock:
7 h 58 min
